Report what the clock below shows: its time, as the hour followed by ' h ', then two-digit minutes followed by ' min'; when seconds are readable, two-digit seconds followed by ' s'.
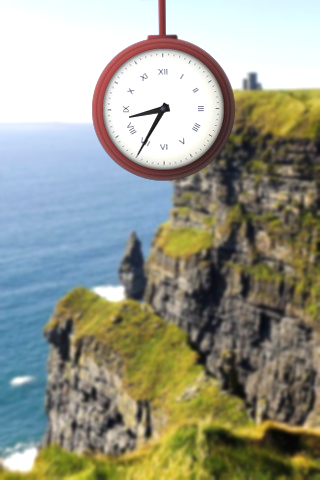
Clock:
8 h 35 min
